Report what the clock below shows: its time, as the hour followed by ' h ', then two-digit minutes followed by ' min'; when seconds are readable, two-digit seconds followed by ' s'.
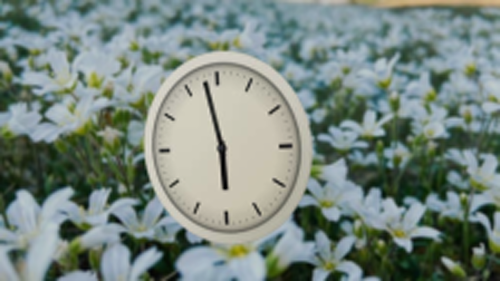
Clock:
5 h 58 min
